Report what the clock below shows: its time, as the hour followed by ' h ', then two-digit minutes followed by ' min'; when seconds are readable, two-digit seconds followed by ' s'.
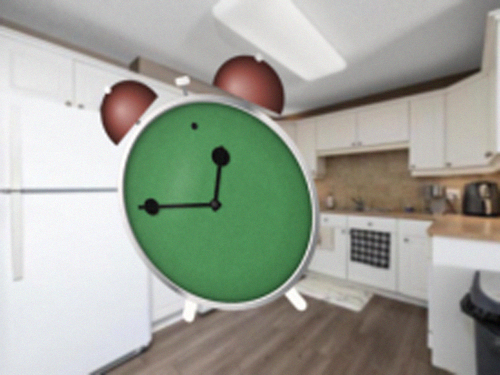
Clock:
12 h 46 min
